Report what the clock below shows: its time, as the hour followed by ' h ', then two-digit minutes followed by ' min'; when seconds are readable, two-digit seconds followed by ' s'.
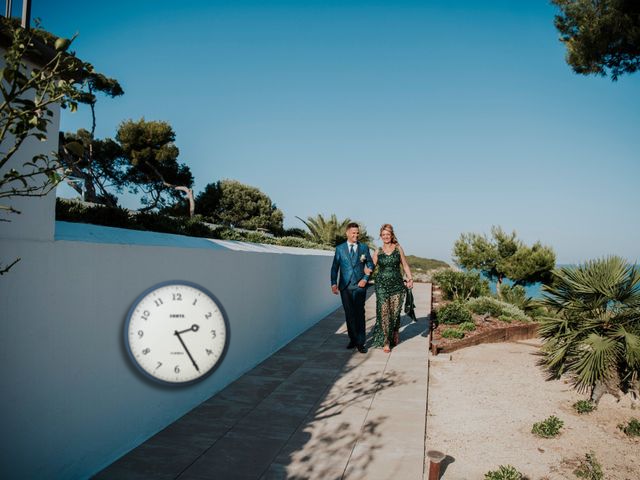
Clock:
2 h 25 min
